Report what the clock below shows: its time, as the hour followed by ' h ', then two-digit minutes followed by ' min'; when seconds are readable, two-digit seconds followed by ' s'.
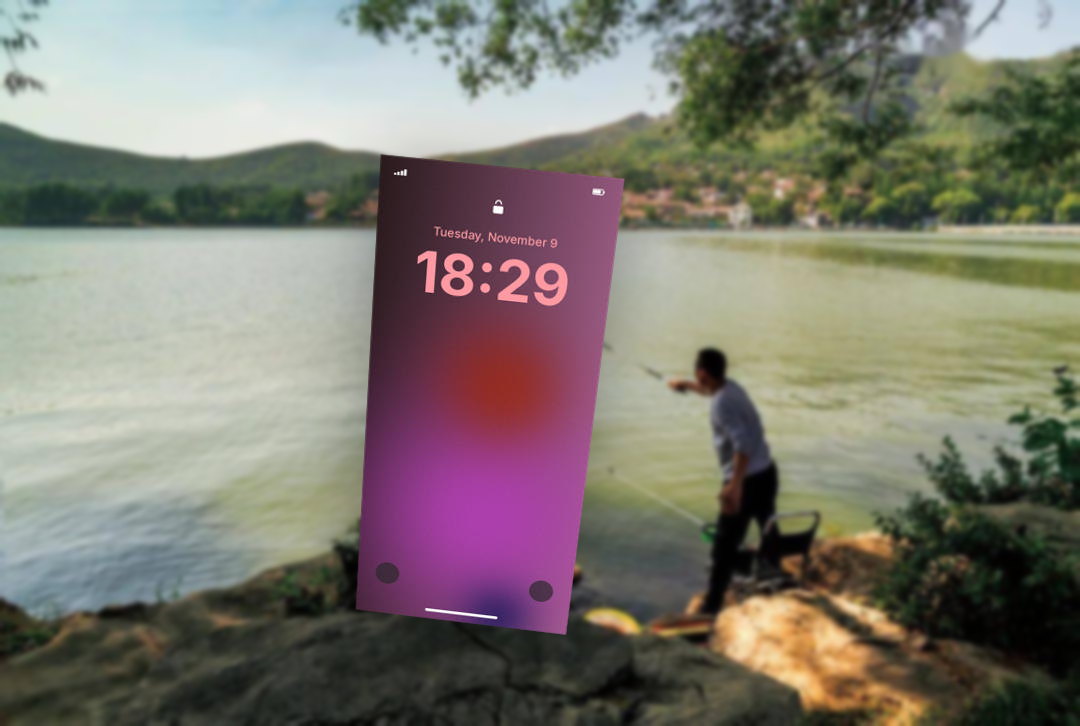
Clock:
18 h 29 min
